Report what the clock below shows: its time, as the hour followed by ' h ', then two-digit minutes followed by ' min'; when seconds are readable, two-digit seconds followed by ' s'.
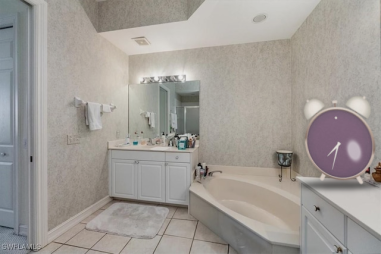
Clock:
7 h 33 min
